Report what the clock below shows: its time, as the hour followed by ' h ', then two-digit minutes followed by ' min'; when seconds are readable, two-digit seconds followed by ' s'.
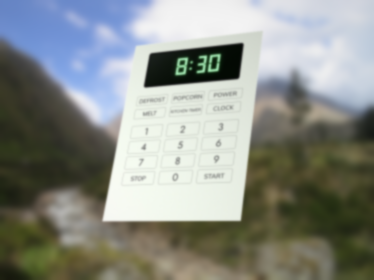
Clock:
8 h 30 min
